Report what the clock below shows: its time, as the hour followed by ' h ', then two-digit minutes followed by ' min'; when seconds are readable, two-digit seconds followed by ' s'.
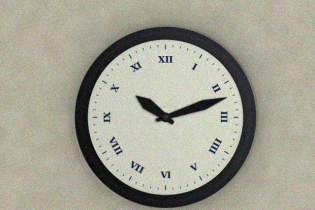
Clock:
10 h 12 min
